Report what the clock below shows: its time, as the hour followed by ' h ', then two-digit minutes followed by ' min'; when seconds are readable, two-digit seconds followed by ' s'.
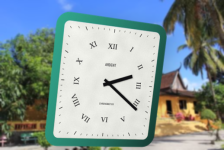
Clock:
2 h 21 min
